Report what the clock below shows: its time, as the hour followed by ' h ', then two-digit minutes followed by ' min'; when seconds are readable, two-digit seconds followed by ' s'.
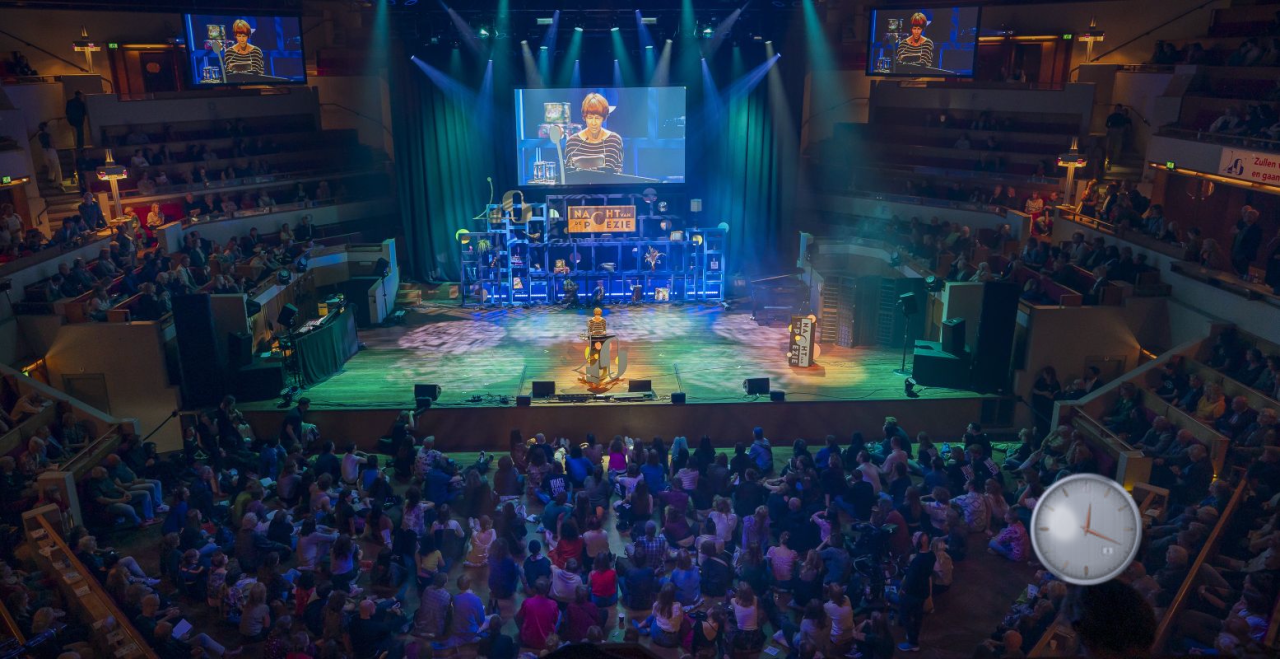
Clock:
12 h 19 min
